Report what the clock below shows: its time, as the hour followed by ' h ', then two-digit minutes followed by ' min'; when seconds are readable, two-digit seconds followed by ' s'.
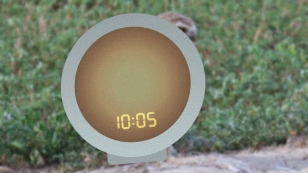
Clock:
10 h 05 min
